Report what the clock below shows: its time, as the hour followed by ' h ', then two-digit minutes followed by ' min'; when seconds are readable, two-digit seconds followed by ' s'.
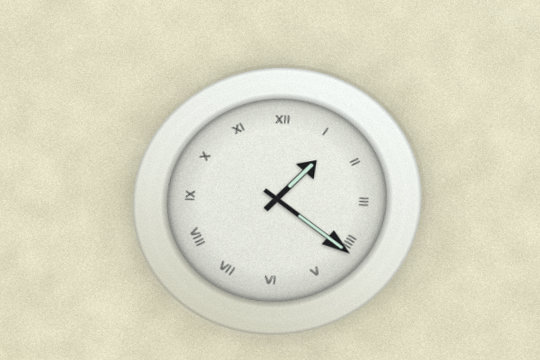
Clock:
1 h 21 min
